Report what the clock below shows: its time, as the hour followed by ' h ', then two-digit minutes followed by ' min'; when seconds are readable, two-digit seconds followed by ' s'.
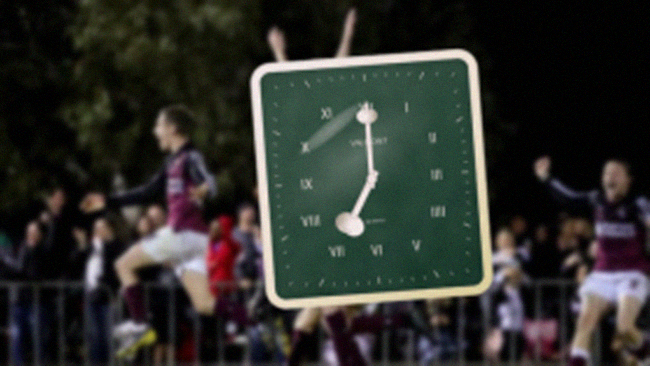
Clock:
7 h 00 min
